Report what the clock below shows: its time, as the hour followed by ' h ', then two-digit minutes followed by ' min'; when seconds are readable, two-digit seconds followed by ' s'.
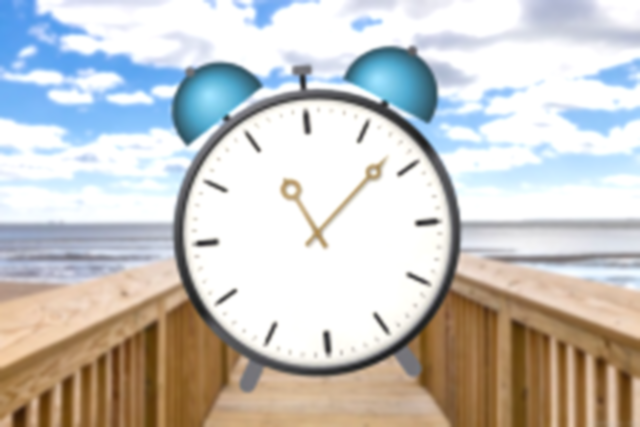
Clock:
11 h 08 min
